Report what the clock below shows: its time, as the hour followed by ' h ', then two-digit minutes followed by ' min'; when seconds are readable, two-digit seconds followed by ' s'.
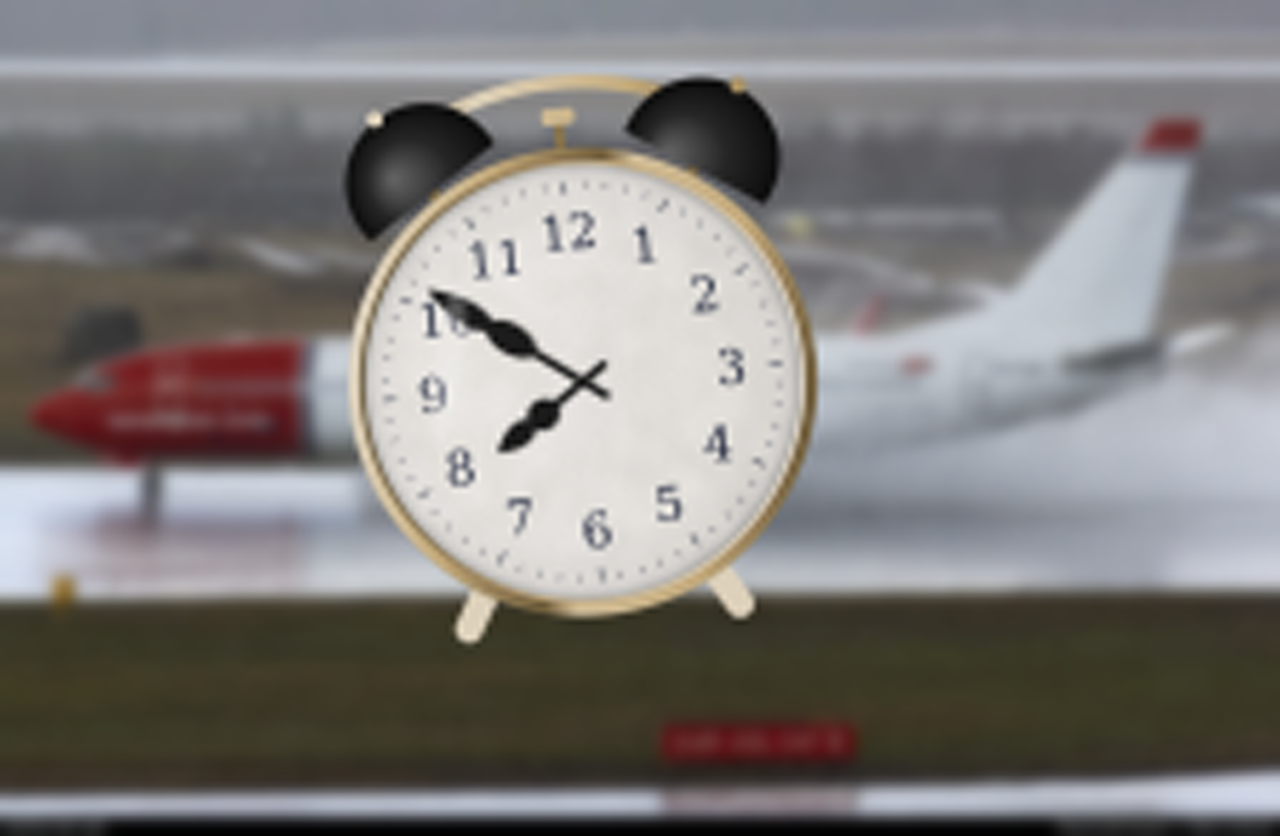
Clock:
7 h 51 min
